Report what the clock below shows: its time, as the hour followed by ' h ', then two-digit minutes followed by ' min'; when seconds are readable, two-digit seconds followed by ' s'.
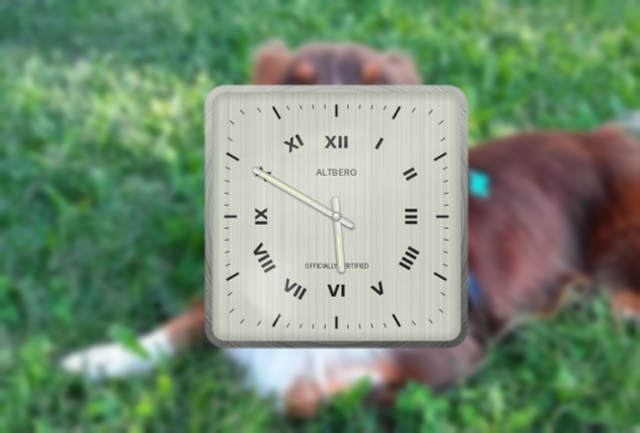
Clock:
5 h 50 min
